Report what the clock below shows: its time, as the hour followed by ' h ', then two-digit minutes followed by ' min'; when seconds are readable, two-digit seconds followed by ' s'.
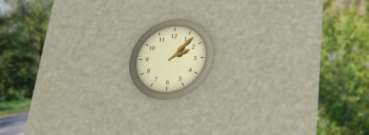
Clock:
2 h 07 min
